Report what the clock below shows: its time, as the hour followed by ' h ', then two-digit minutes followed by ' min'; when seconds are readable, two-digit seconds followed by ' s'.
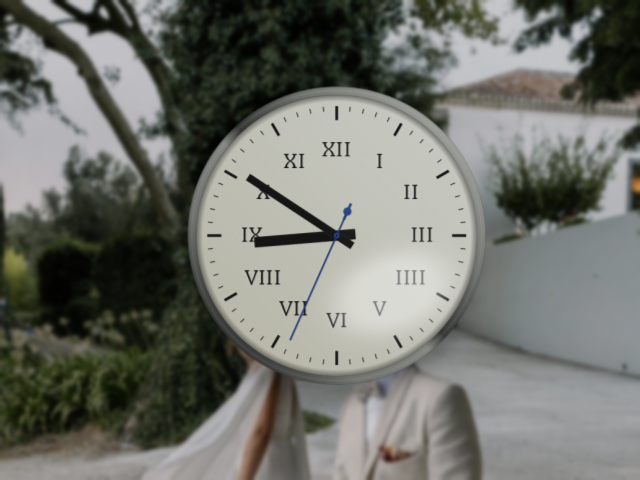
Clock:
8 h 50 min 34 s
